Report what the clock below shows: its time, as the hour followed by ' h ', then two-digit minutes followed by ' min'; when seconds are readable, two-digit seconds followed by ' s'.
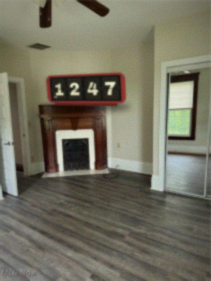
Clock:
12 h 47 min
